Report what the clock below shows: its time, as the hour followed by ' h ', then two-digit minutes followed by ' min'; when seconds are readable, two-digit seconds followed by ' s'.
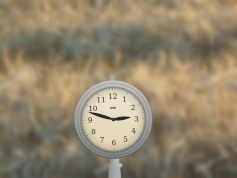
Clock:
2 h 48 min
